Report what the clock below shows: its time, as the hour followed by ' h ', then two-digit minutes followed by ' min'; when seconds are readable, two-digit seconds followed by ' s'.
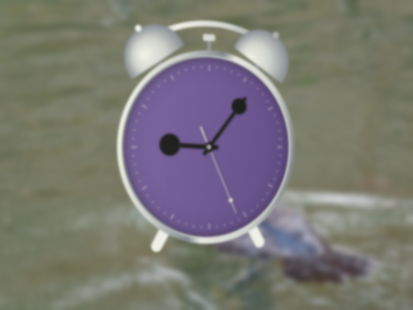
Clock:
9 h 06 min 26 s
